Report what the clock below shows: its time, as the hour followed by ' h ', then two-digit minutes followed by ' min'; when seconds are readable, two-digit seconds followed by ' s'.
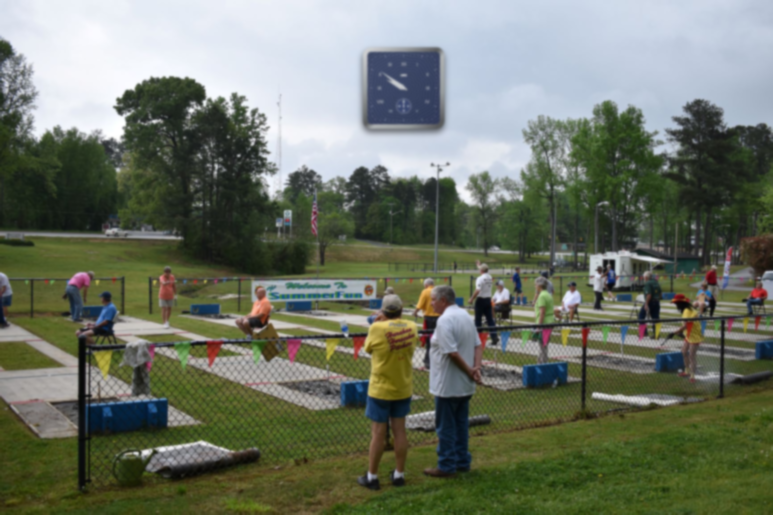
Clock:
9 h 51 min
